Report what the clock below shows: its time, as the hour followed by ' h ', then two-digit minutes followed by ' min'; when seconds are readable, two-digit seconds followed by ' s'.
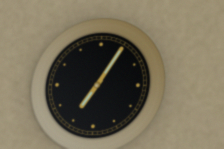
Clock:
7 h 05 min
